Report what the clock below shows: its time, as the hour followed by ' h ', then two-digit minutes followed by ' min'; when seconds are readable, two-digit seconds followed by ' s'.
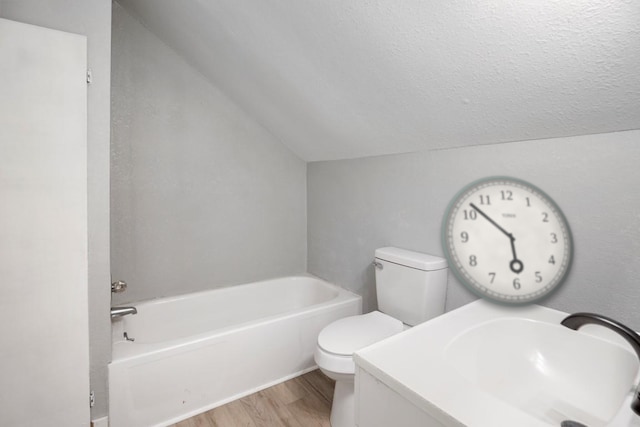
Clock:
5 h 52 min
